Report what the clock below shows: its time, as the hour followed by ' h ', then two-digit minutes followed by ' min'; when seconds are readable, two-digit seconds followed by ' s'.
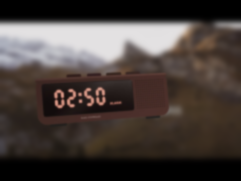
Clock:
2 h 50 min
